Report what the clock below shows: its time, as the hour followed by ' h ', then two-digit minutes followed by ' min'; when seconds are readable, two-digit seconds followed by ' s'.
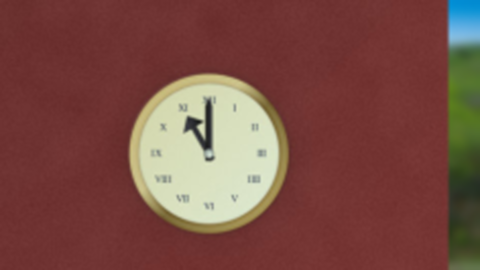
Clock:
11 h 00 min
